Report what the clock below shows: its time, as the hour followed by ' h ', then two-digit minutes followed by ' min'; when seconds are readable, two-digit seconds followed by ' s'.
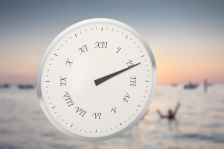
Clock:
2 h 11 min
